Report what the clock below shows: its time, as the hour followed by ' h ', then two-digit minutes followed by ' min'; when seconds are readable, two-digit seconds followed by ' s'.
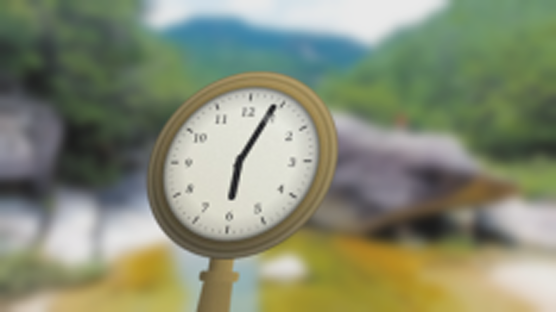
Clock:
6 h 04 min
